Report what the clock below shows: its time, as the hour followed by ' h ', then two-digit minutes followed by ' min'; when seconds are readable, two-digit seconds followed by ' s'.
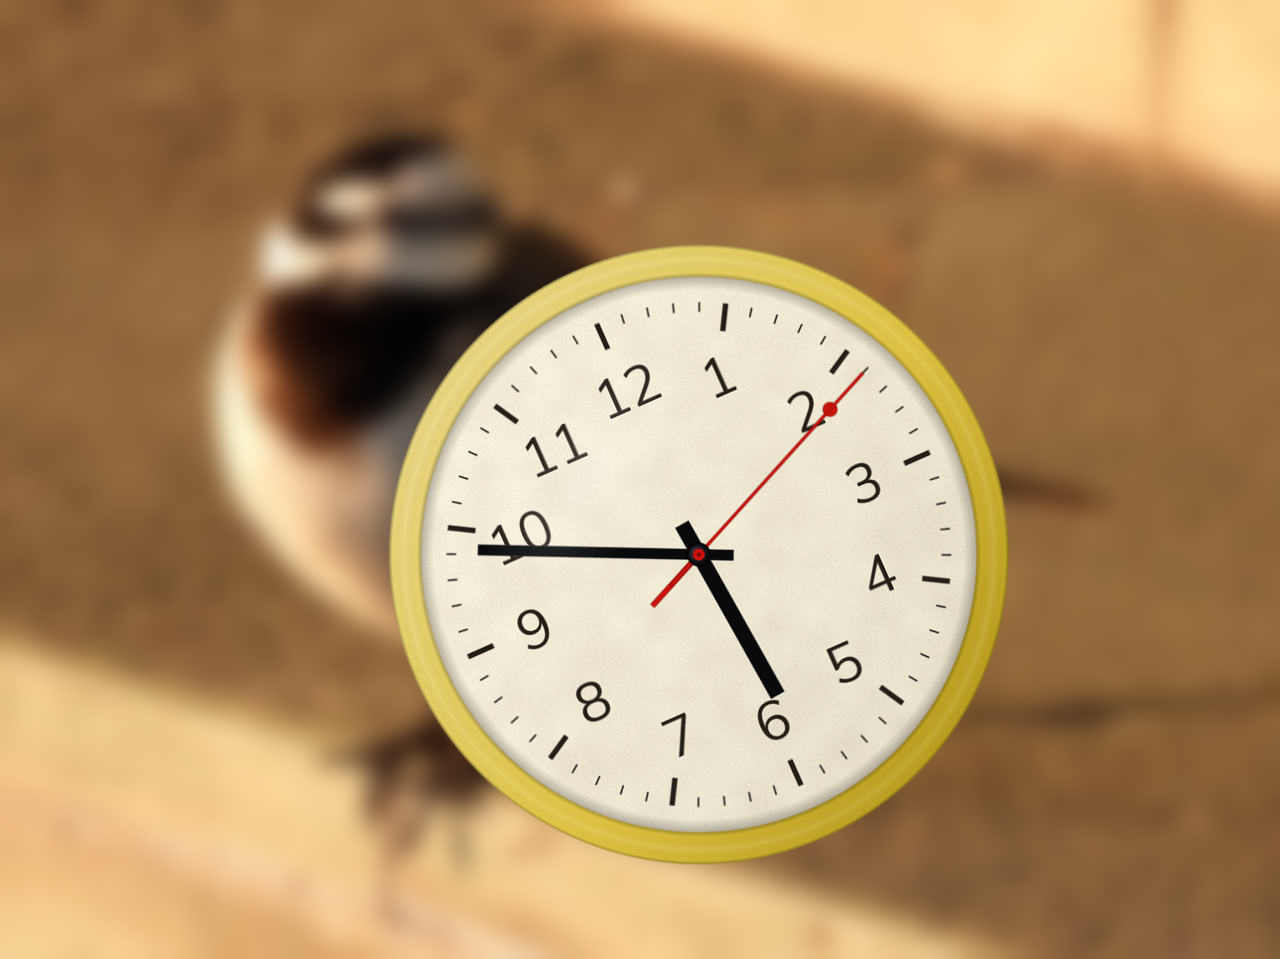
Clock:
5 h 49 min 11 s
